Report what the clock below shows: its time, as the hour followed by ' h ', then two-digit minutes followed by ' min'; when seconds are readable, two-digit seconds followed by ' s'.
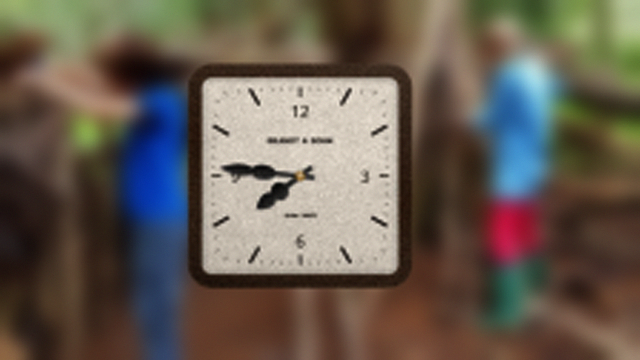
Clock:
7 h 46 min
